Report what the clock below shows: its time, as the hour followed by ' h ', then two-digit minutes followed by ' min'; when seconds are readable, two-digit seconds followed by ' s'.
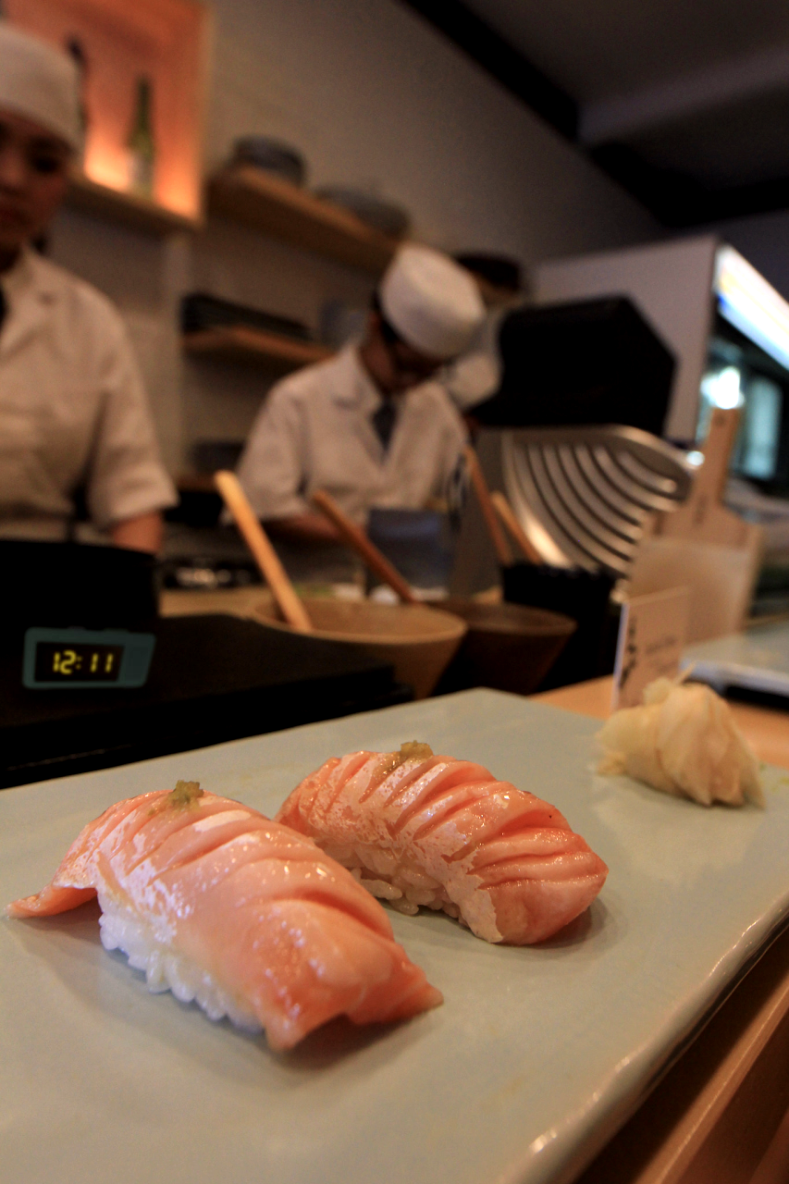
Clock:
12 h 11 min
